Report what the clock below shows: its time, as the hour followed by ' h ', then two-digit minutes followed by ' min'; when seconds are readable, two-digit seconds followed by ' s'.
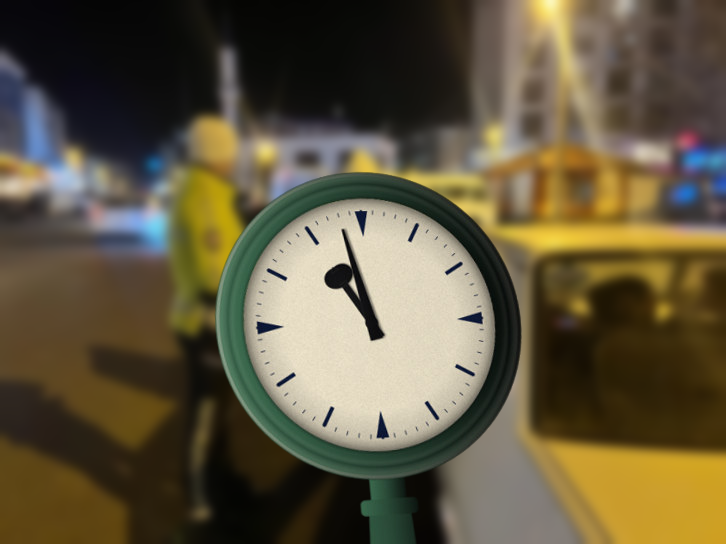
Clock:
10 h 58 min
